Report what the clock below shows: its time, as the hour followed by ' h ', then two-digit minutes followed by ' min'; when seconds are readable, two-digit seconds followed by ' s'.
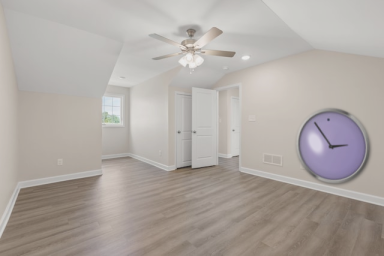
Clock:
2 h 55 min
